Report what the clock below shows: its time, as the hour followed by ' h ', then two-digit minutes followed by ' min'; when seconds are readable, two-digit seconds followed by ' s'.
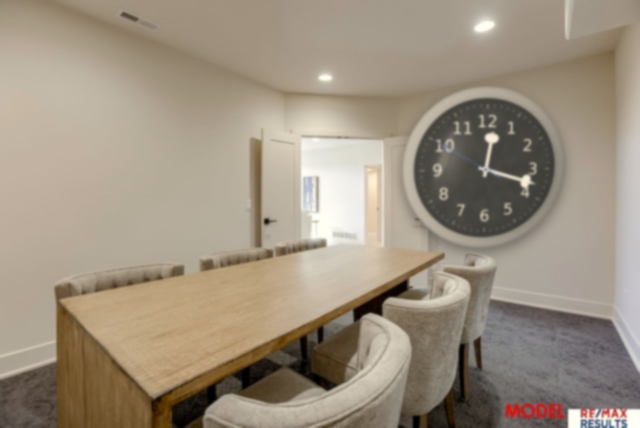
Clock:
12 h 17 min 50 s
